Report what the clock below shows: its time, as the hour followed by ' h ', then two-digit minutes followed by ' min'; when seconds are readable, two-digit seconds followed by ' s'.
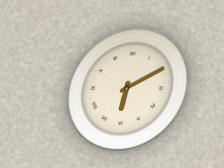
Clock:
6 h 10 min
